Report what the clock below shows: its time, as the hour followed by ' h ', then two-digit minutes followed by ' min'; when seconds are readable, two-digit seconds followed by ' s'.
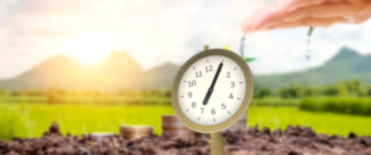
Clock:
7 h 05 min
